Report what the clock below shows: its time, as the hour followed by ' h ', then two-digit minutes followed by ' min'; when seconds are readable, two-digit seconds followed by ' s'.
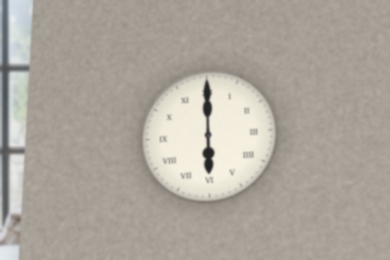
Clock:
6 h 00 min
